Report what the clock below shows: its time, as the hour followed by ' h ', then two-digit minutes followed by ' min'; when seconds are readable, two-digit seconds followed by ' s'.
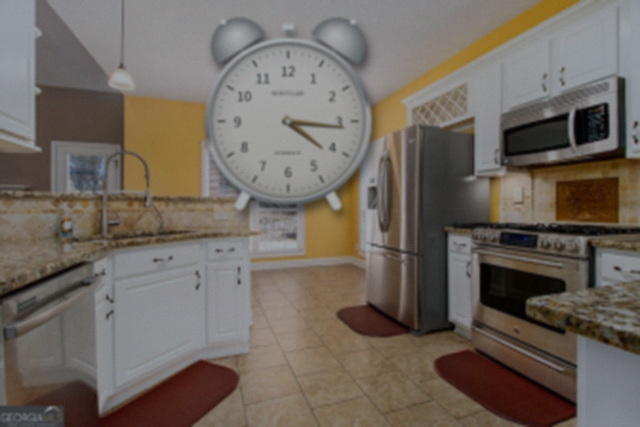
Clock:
4 h 16 min
